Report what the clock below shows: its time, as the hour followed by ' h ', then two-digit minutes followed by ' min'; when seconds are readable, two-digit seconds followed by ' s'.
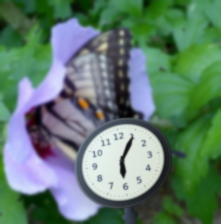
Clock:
6 h 05 min
